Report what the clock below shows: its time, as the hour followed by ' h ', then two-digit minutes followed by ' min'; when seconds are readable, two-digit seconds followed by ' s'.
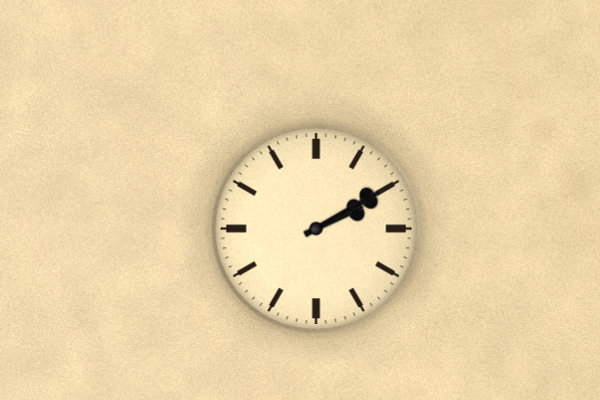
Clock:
2 h 10 min
